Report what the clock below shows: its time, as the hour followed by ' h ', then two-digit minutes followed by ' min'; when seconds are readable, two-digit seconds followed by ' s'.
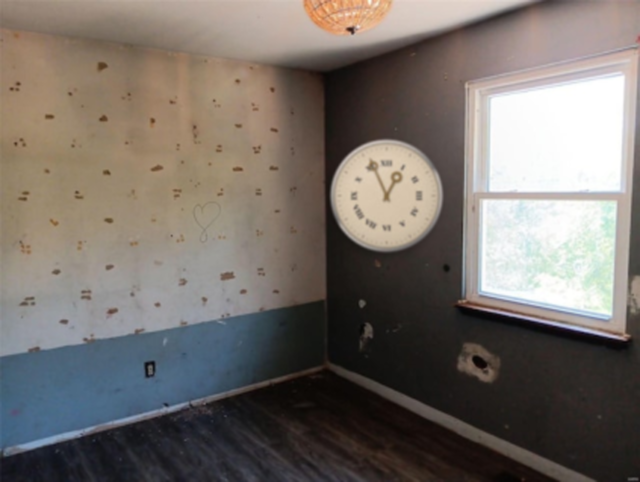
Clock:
12 h 56 min
